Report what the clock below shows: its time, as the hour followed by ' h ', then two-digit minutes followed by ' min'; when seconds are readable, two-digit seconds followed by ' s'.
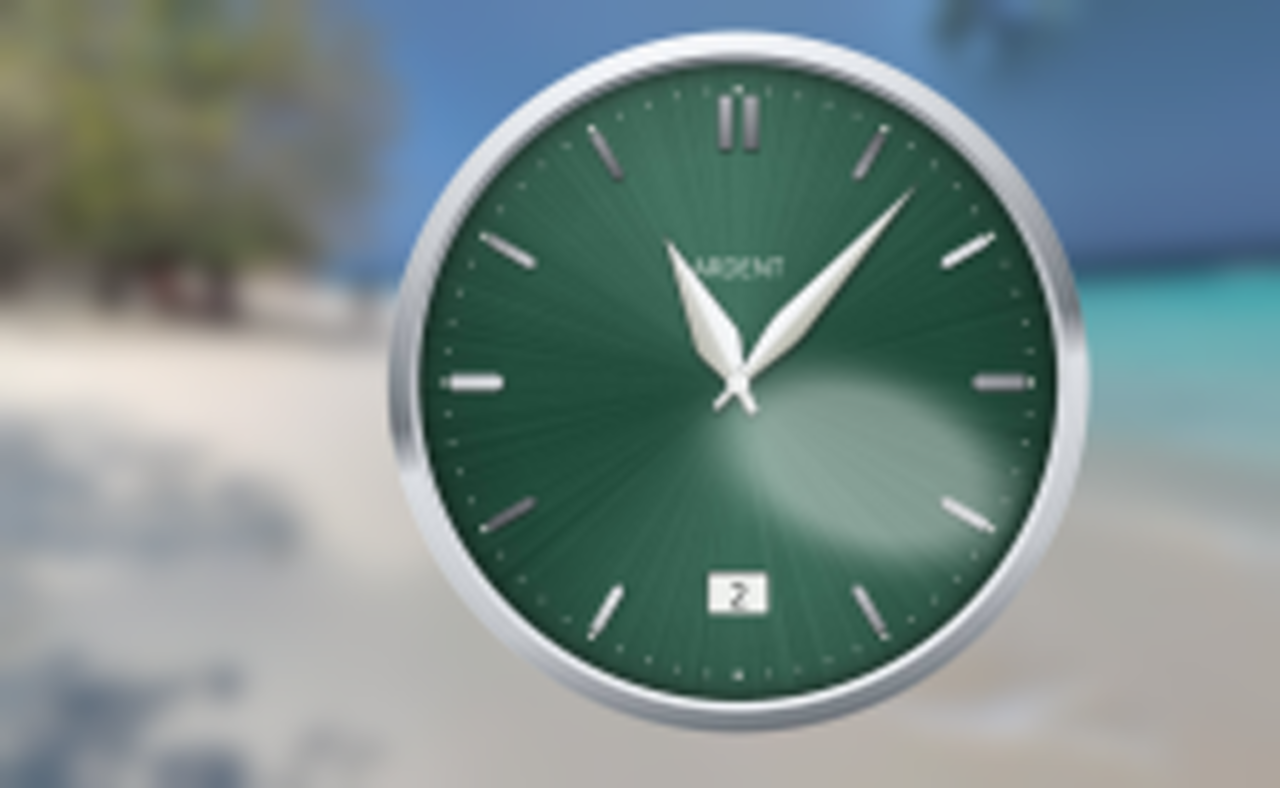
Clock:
11 h 07 min
